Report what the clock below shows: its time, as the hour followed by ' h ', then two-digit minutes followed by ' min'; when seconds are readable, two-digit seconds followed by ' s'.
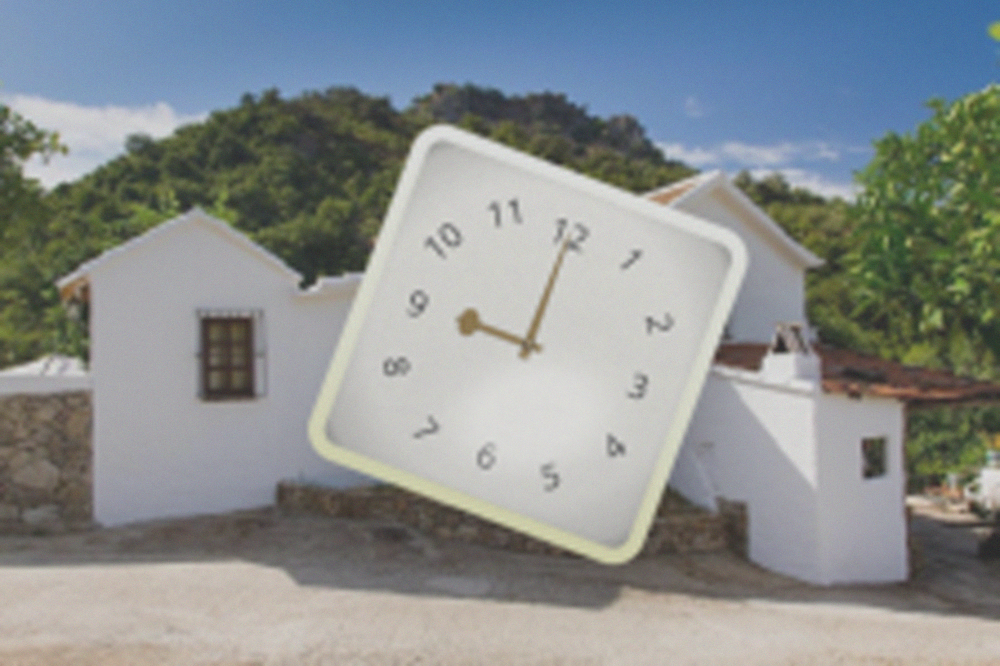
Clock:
9 h 00 min
